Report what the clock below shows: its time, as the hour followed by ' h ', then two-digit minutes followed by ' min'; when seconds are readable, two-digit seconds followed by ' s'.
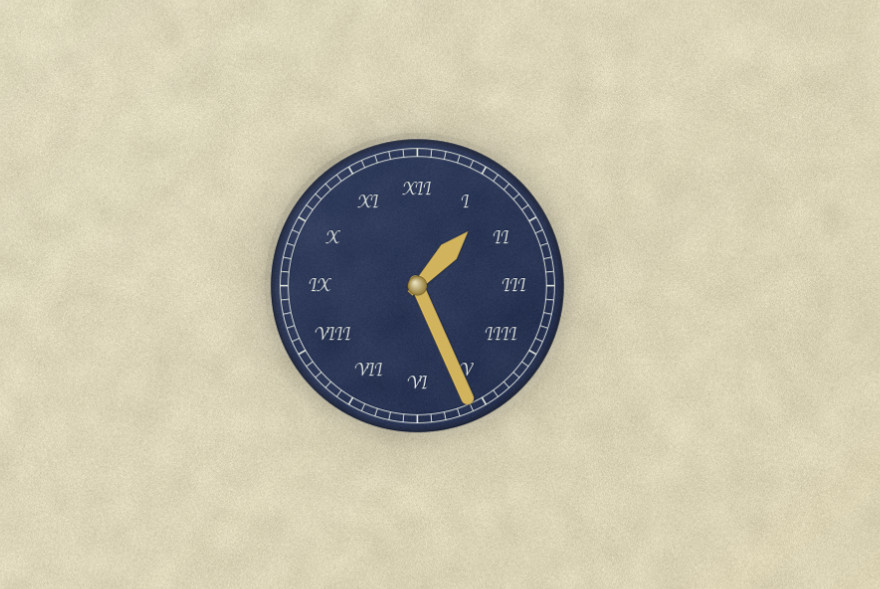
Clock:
1 h 26 min
